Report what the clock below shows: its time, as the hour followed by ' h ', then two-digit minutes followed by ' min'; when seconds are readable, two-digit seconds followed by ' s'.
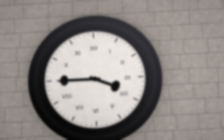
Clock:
3 h 45 min
